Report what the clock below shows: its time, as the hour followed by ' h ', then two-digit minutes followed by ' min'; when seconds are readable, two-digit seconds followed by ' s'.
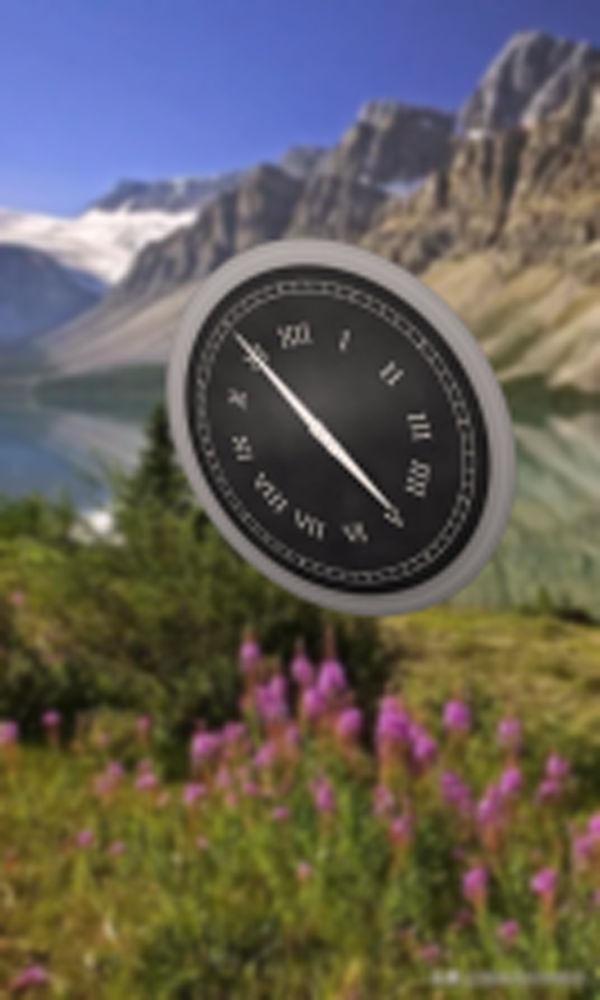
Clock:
4 h 55 min
